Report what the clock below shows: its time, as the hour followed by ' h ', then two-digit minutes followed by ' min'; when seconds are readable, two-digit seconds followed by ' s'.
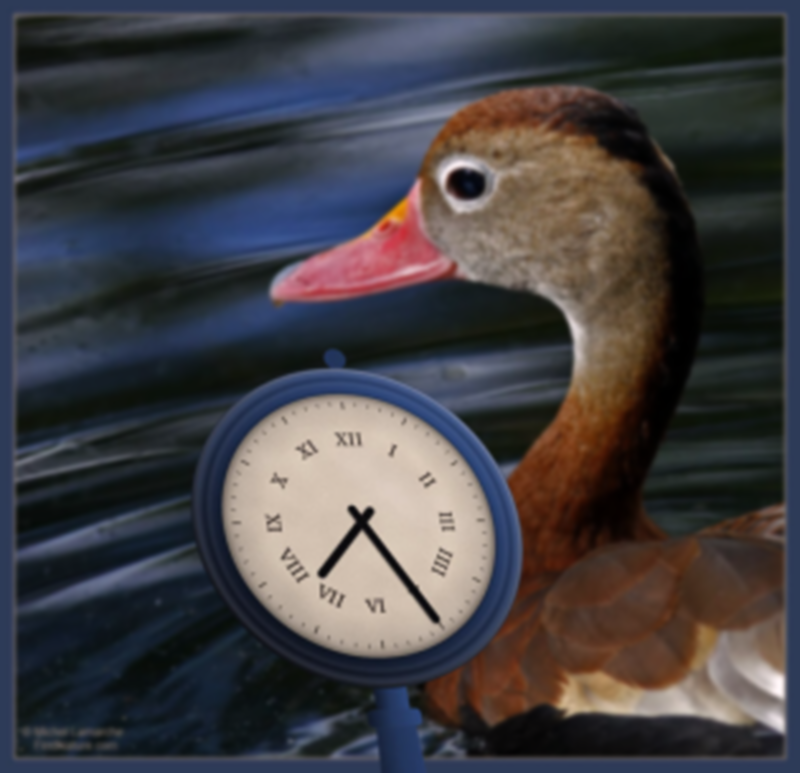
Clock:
7 h 25 min
